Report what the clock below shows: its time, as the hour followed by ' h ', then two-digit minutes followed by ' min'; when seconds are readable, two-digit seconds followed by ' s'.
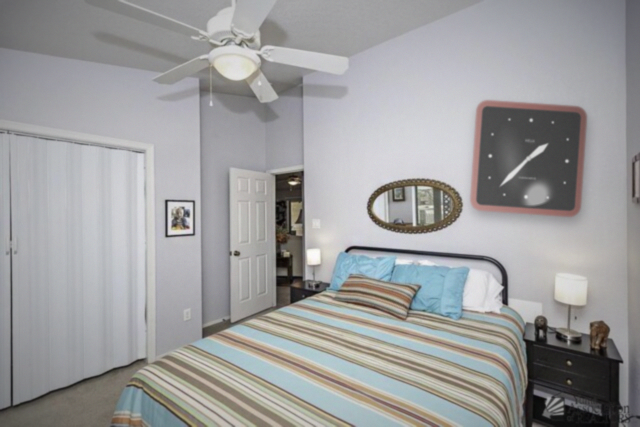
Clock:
1 h 37 min
